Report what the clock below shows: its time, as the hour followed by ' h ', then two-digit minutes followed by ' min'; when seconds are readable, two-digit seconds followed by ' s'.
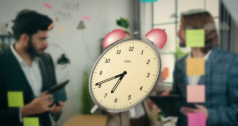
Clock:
6 h 41 min
